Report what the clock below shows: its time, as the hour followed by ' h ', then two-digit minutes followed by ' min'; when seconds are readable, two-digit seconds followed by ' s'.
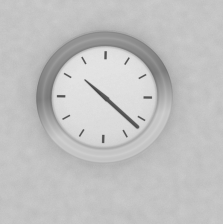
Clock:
10 h 22 min
